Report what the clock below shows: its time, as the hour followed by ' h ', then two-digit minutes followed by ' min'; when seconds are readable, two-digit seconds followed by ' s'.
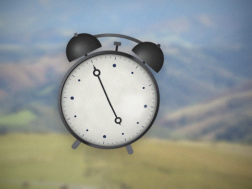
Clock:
4 h 55 min
